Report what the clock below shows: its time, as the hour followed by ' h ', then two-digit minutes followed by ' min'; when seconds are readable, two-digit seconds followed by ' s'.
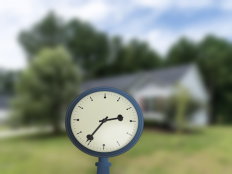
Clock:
2 h 36 min
